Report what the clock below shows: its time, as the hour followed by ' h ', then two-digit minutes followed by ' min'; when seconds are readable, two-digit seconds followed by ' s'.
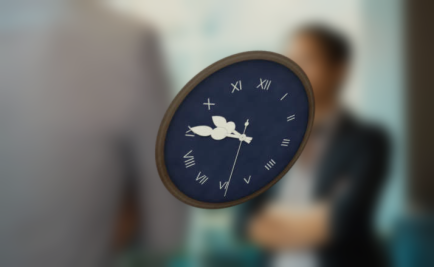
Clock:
9 h 45 min 29 s
